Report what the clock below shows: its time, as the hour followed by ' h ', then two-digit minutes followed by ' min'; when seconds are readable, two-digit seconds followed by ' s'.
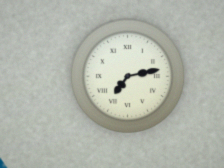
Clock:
7 h 13 min
